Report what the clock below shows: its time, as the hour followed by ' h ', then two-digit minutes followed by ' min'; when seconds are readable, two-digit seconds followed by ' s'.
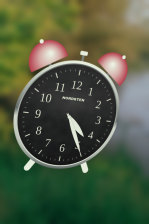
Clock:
4 h 25 min
